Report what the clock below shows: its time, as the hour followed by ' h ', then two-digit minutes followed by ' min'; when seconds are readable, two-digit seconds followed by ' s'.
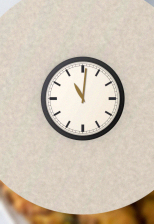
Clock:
11 h 01 min
